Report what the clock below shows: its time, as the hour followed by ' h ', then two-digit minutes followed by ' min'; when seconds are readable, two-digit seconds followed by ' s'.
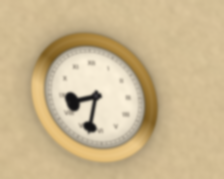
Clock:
8 h 33 min
